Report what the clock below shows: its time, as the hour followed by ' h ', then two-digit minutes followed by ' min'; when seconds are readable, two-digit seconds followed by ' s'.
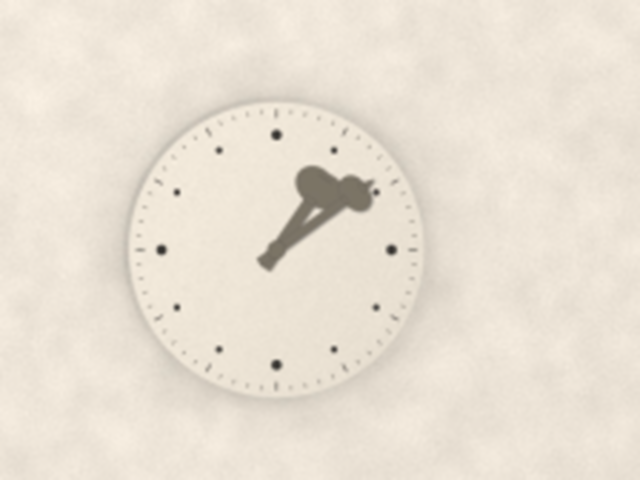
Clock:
1 h 09 min
